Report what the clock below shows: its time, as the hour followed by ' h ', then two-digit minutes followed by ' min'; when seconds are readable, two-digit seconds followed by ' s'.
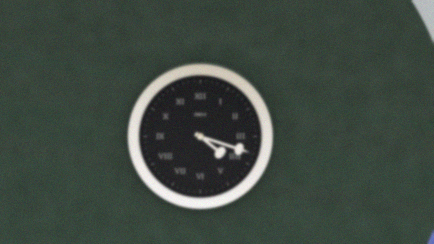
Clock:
4 h 18 min
